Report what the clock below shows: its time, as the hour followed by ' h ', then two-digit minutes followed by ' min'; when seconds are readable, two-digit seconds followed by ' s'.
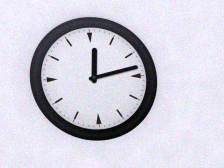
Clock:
12 h 13 min
